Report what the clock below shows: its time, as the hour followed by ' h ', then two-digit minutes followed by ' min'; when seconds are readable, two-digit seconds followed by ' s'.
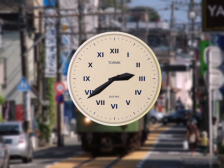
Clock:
2 h 39 min
